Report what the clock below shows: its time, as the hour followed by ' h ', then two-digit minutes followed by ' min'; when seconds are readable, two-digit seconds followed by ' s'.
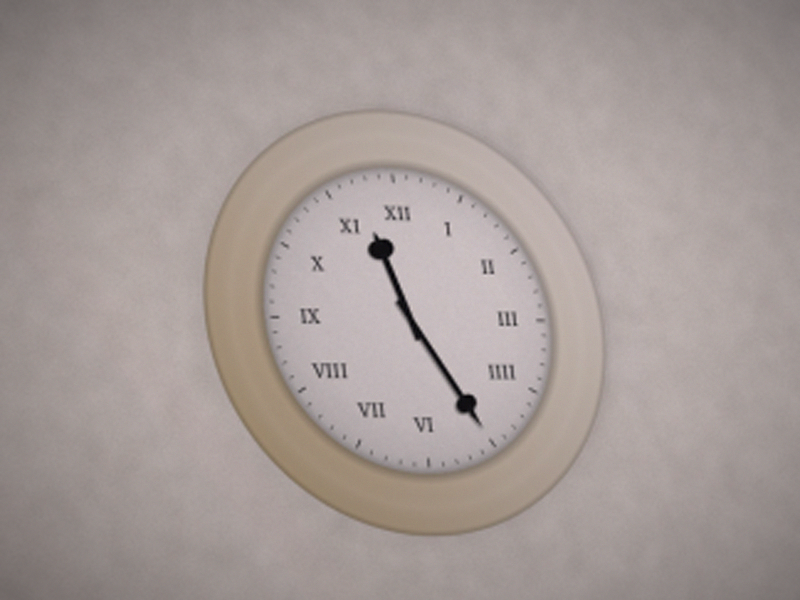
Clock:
11 h 25 min
